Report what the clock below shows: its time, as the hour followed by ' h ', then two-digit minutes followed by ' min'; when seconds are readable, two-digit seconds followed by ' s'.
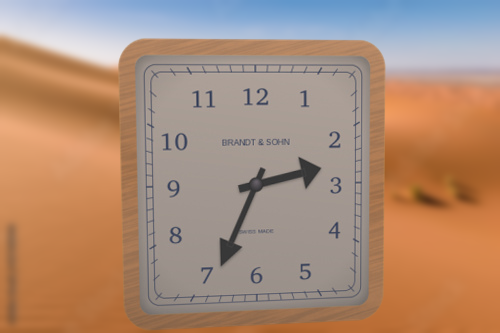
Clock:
2 h 34 min
